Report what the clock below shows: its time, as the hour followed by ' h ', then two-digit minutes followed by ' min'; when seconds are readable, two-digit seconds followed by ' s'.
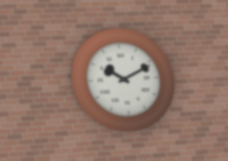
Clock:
10 h 11 min
